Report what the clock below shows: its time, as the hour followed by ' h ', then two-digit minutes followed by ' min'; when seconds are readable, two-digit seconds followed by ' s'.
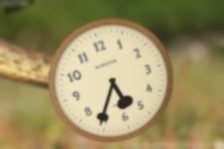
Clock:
5 h 36 min
